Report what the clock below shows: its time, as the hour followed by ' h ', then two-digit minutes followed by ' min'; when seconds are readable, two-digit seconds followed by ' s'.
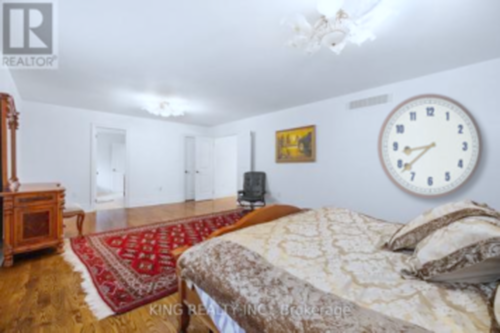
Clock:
8 h 38 min
